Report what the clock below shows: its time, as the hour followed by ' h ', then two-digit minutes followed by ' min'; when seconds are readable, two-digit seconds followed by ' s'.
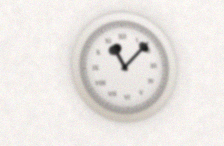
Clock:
11 h 08 min
